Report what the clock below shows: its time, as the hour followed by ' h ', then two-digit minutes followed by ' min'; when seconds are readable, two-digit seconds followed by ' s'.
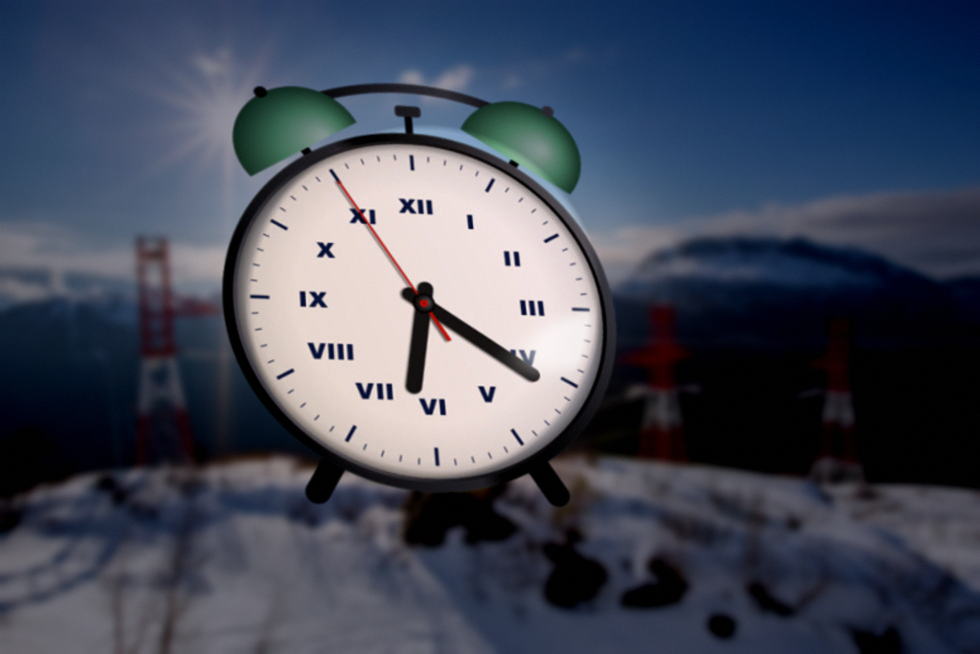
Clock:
6 h 20 min 55 s
